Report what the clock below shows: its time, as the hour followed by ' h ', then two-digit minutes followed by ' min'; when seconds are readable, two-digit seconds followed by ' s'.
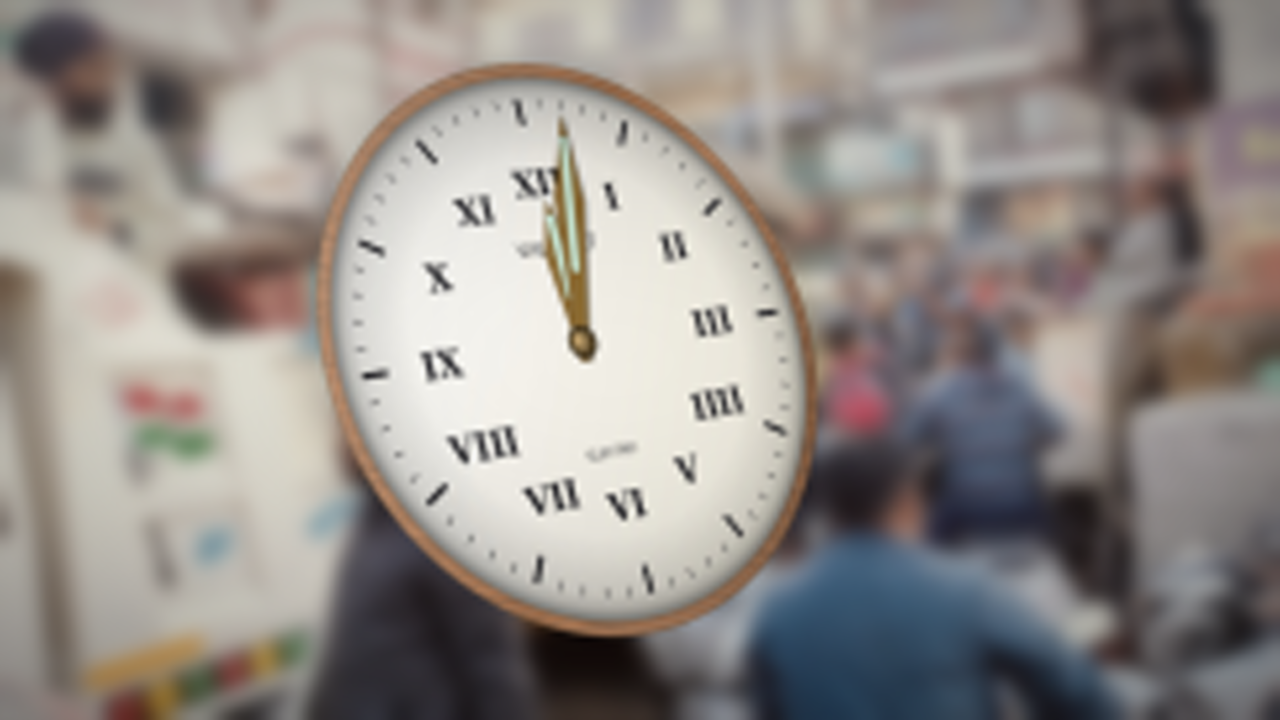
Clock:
12 h 02 min
